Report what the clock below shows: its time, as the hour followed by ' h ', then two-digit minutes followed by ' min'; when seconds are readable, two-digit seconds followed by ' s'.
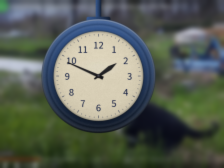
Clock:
1 h 49 min
